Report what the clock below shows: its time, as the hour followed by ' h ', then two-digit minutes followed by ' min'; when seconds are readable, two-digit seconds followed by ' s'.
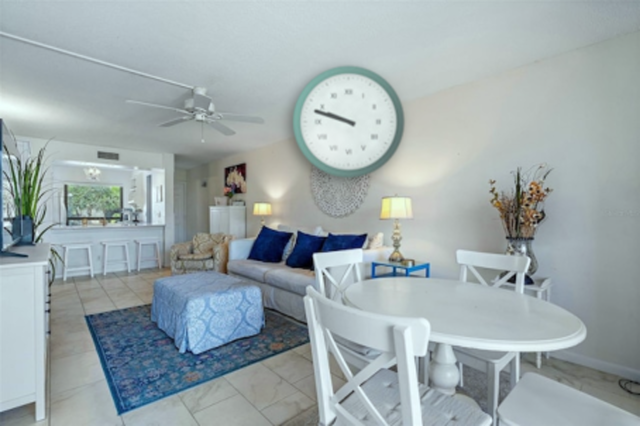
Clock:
9 h 48 min
